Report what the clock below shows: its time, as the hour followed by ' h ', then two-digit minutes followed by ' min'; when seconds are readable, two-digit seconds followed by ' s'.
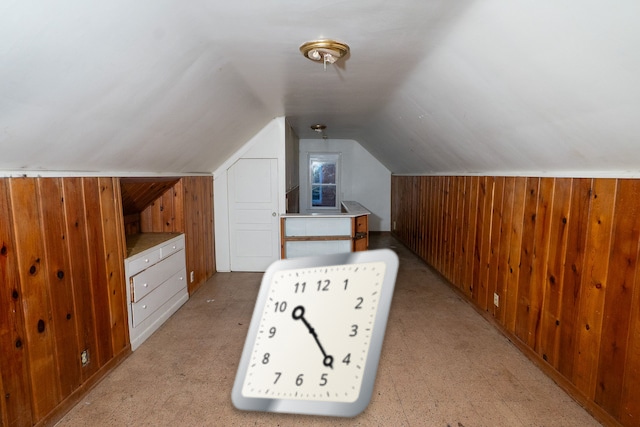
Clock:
10 h 23 min
